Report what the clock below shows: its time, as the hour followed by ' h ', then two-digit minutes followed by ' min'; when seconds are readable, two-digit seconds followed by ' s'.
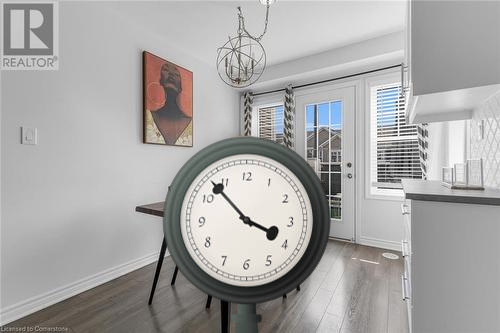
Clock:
3 h 53 min
